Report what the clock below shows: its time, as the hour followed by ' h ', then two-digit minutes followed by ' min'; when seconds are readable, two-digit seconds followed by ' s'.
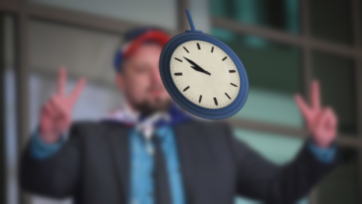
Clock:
9 h 52 min
